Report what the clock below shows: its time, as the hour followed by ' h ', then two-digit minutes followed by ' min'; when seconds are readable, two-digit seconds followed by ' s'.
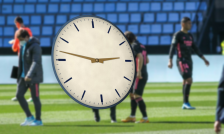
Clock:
2 h 47 min
